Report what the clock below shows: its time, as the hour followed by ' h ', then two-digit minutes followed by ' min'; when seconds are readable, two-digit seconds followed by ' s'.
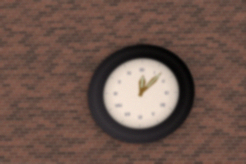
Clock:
12 h 07 min
